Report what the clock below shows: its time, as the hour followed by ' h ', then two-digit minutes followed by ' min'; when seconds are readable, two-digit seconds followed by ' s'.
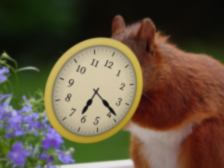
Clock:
6 h 19 min
